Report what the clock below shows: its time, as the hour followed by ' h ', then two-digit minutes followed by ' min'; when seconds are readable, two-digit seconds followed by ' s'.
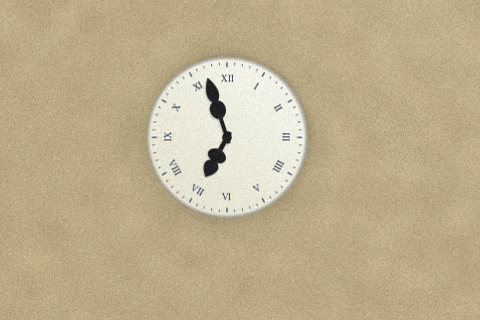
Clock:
6 h 57 min
